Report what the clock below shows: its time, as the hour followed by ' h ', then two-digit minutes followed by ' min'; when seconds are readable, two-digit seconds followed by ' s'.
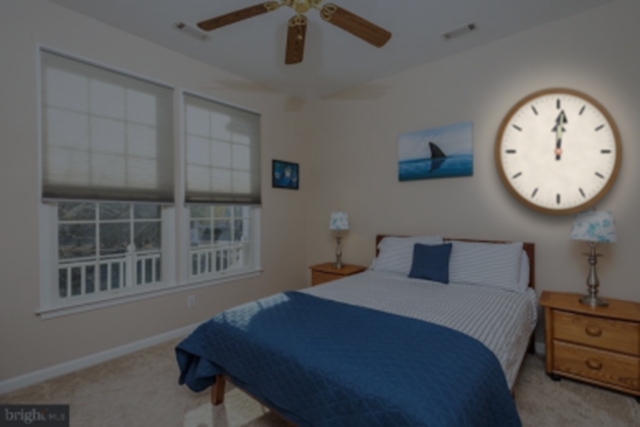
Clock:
12 h 01 min
